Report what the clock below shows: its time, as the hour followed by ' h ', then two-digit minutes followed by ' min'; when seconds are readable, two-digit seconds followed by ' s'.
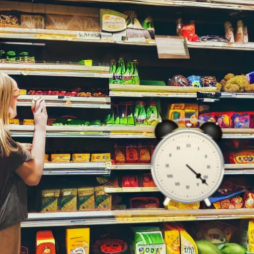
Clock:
4 h 22 min
